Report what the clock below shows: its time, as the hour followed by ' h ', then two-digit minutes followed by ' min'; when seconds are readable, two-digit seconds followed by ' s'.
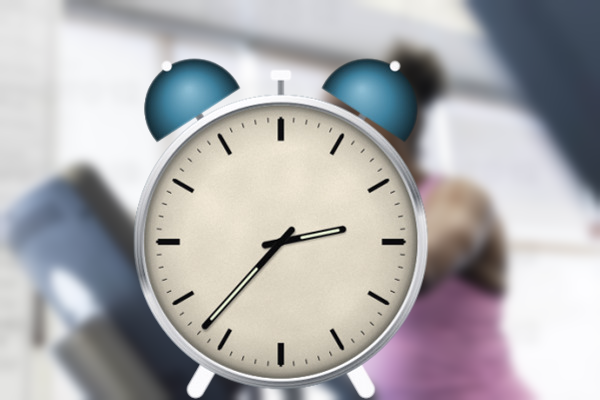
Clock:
2 h 37 min
